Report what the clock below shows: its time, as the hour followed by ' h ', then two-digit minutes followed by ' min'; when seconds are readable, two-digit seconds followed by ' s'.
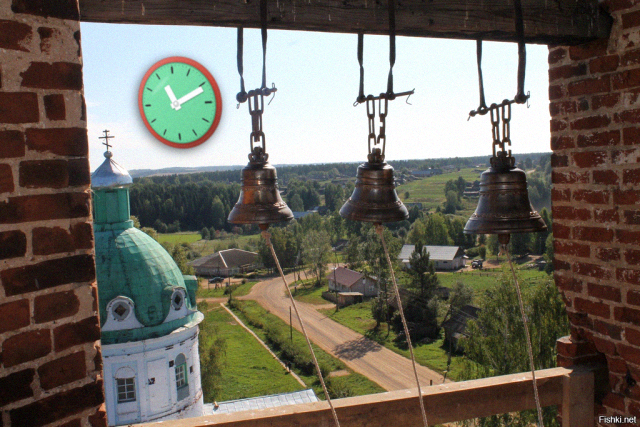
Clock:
11 h 11 min
